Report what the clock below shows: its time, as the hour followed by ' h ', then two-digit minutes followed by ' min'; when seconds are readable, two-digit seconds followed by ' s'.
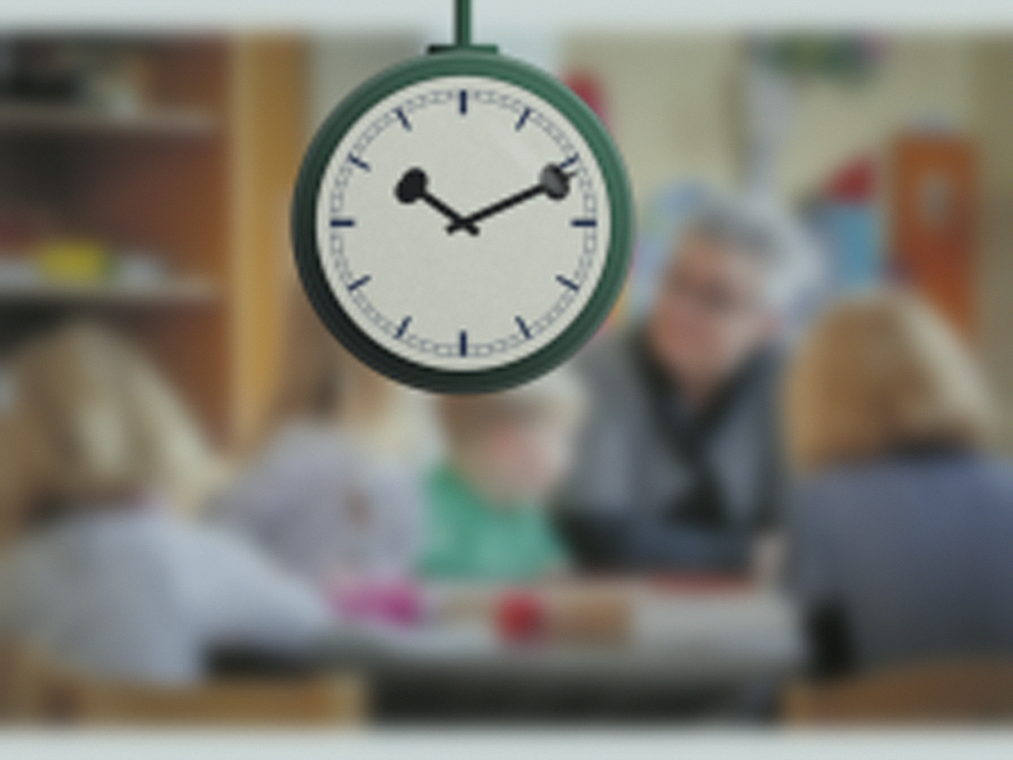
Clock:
10 h 11 min
